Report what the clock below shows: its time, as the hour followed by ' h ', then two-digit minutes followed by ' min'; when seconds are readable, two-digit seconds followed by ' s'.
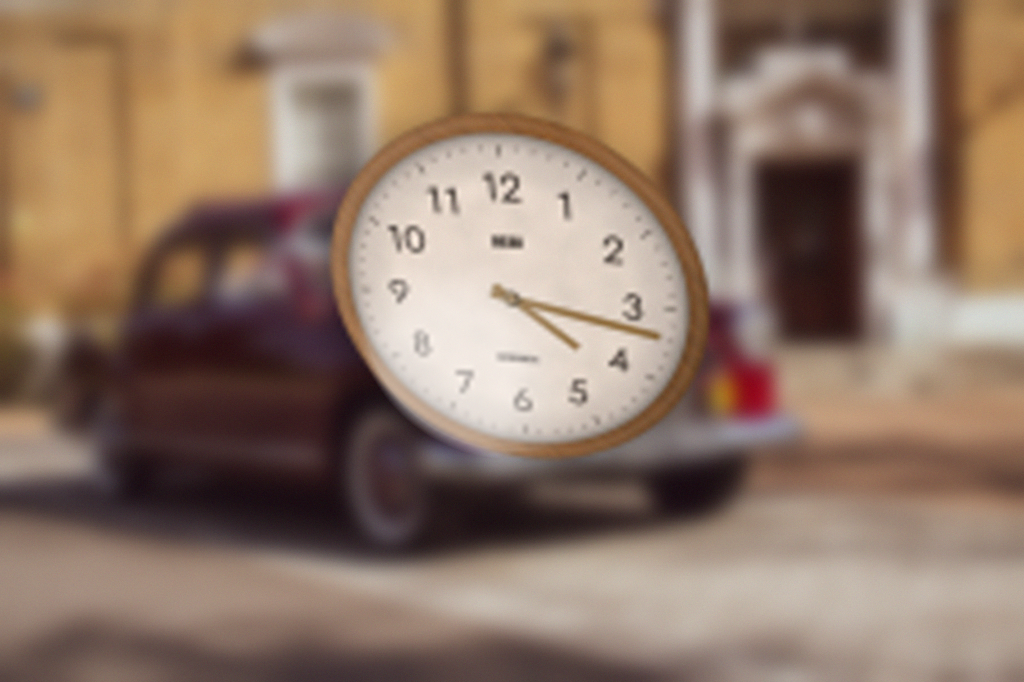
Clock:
4 h 17 min
